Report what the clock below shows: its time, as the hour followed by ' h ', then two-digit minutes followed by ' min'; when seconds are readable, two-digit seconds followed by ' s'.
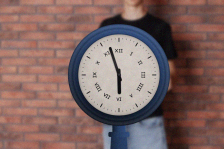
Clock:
5 h 57 min
